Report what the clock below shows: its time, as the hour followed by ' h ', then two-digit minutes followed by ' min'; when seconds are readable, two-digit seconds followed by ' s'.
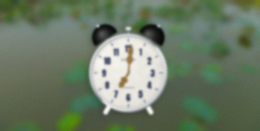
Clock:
7 h 01 min
